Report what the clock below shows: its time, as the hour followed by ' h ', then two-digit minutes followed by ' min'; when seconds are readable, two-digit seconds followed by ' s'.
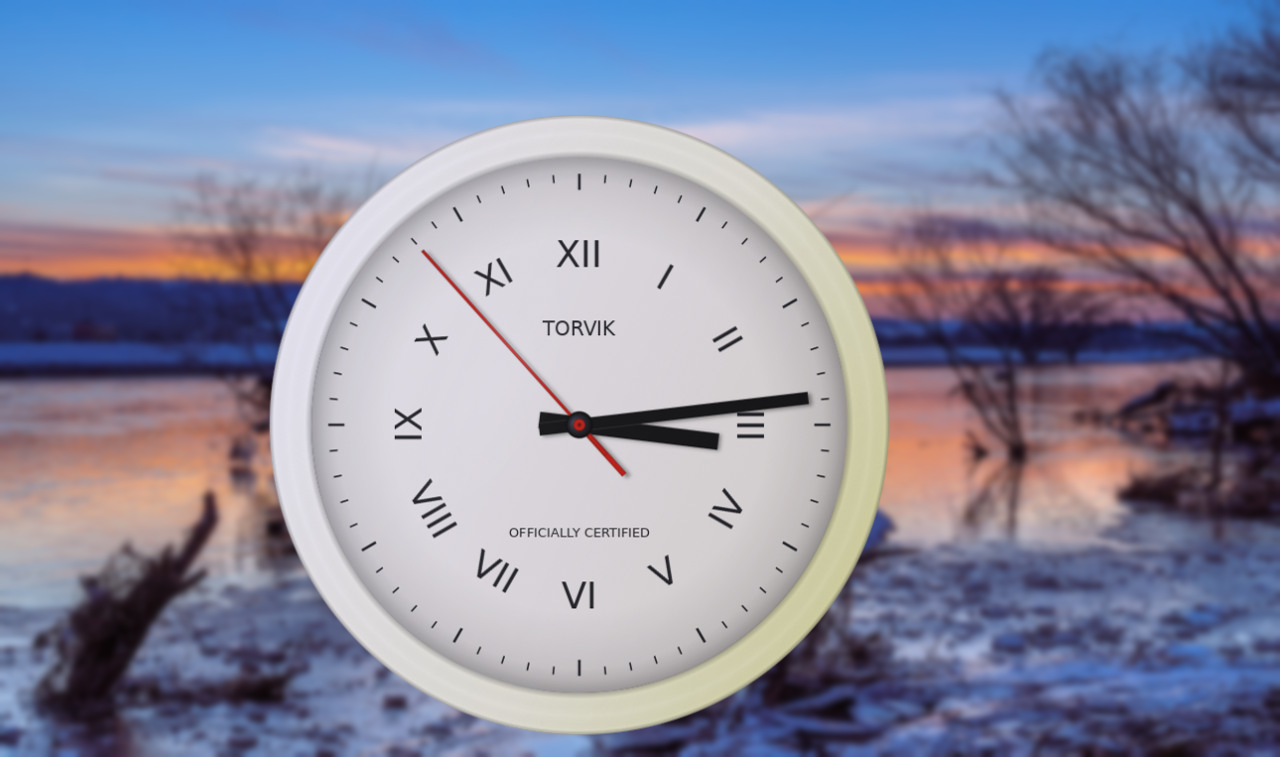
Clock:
3 h 13 min 53 s
